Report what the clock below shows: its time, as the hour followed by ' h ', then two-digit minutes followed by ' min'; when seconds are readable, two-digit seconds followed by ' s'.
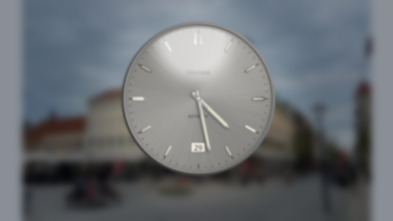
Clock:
4 h 28 min
